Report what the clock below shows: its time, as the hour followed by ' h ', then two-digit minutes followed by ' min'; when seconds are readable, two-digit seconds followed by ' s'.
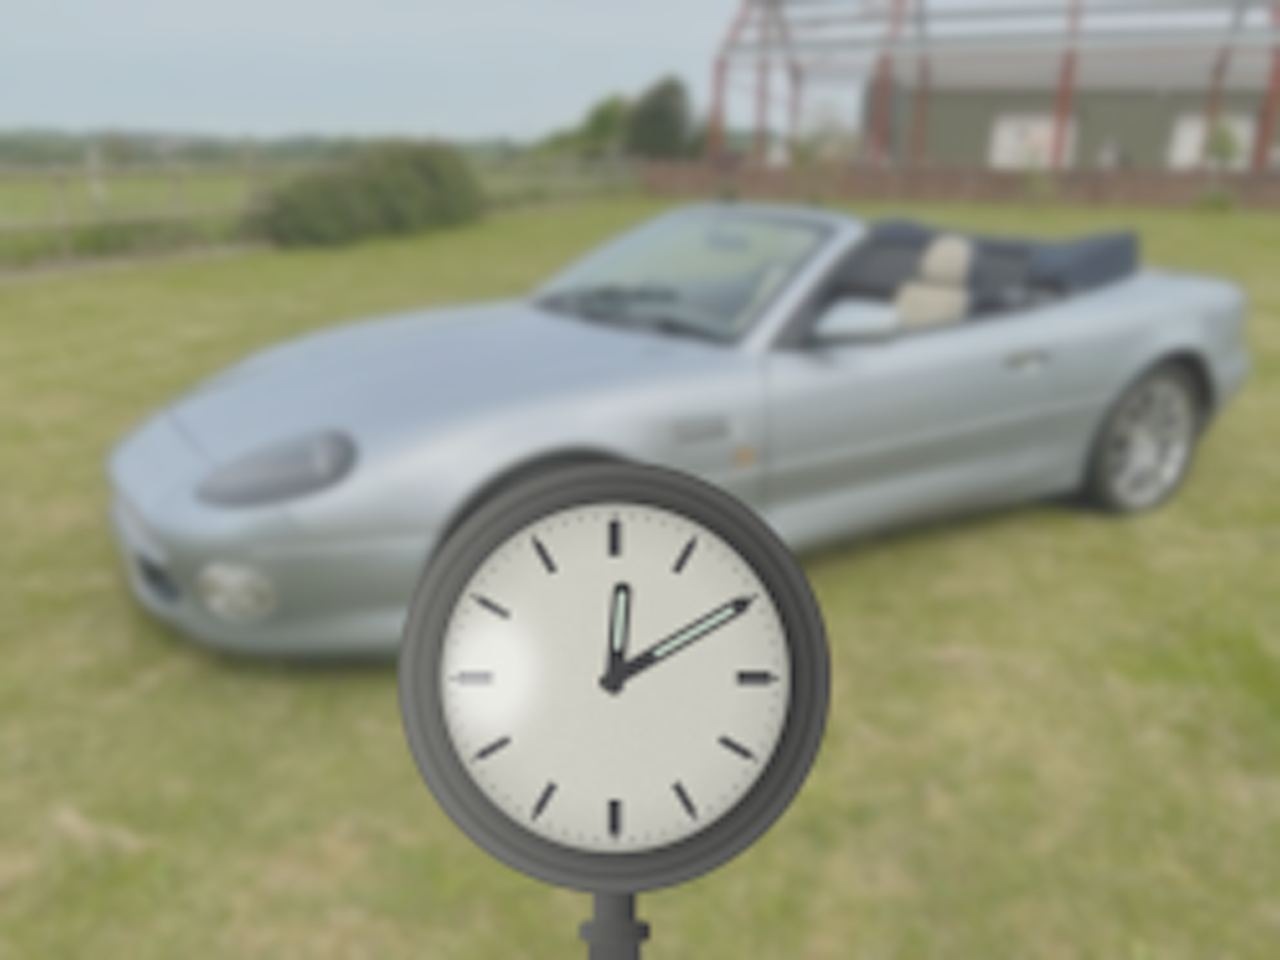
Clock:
12 h 10 min
